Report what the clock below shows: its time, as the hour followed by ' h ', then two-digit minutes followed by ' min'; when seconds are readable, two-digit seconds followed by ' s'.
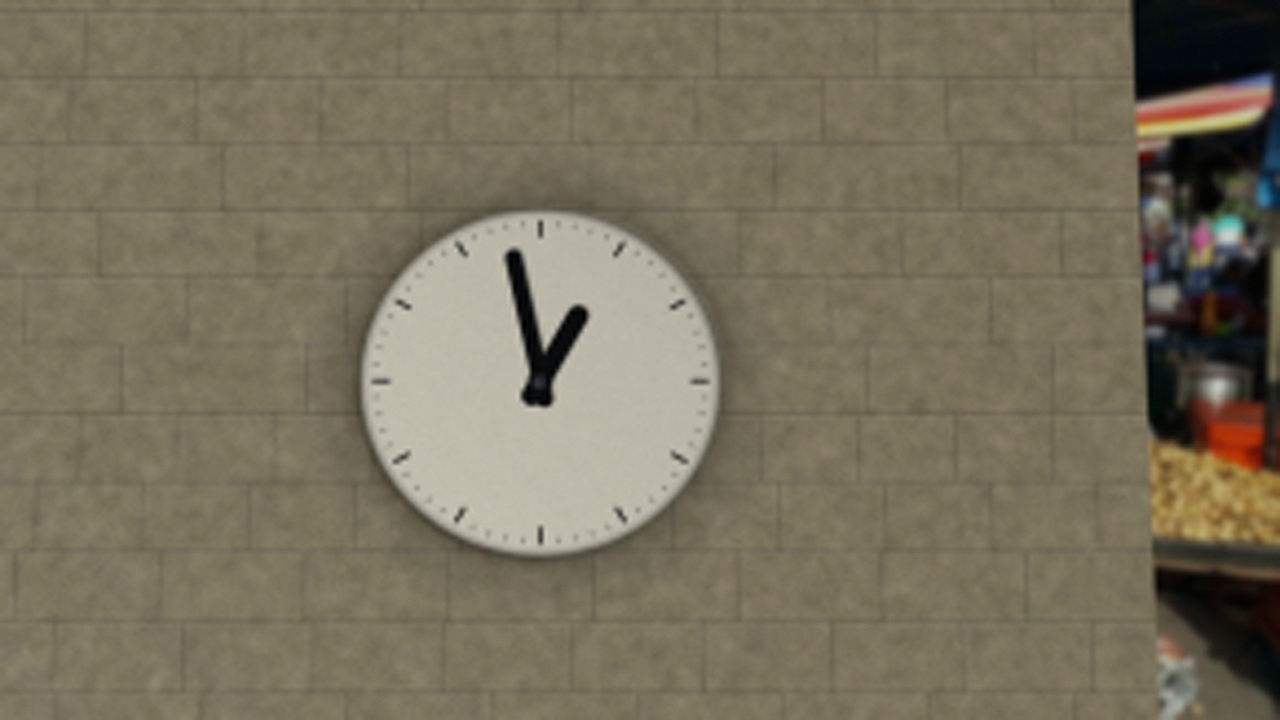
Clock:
12 h 58 min
